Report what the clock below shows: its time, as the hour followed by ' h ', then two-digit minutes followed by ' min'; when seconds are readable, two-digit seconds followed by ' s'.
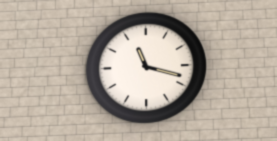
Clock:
11 h 18 min
